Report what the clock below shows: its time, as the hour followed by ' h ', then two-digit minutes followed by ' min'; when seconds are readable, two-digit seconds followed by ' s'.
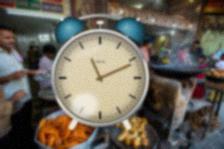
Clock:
11 h 11 min
